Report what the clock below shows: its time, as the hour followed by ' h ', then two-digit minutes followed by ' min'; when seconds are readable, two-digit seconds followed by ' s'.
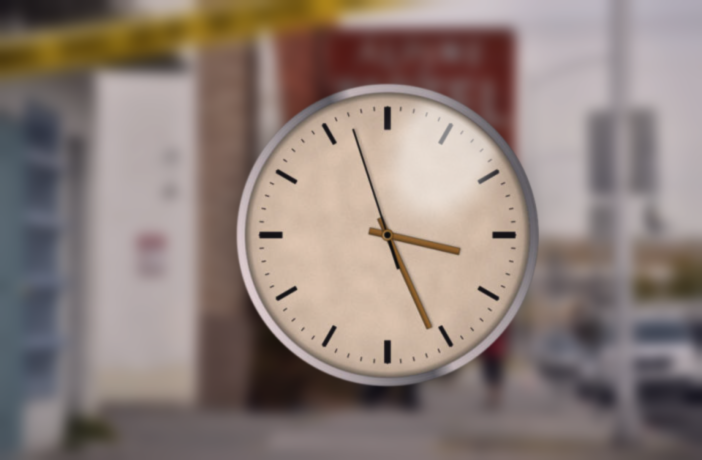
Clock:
3 h 25 min 57 s
